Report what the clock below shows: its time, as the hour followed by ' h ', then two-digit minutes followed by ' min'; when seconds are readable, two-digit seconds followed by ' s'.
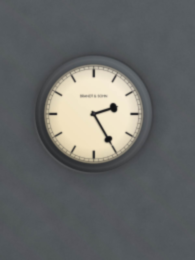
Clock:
2 h 25 min
